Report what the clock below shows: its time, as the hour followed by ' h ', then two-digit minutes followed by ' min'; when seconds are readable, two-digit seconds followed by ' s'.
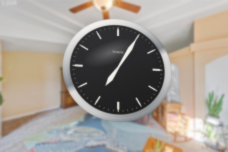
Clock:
7 h 05 min
